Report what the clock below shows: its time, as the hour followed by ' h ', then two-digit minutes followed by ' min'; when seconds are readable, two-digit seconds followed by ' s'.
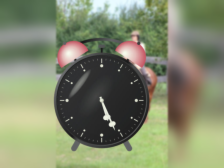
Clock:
5 h 26 min
